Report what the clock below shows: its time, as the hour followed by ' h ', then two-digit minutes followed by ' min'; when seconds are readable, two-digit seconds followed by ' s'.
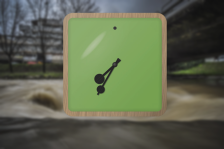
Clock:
7 h 35 min
